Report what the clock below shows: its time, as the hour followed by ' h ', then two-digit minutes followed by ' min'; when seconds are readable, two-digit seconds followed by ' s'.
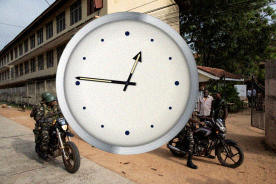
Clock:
12 h 46 min
